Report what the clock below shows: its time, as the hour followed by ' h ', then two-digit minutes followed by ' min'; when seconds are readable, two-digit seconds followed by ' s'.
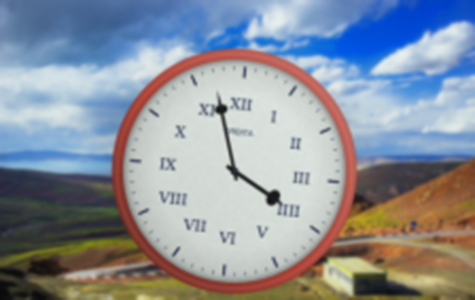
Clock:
3 h 57 min
